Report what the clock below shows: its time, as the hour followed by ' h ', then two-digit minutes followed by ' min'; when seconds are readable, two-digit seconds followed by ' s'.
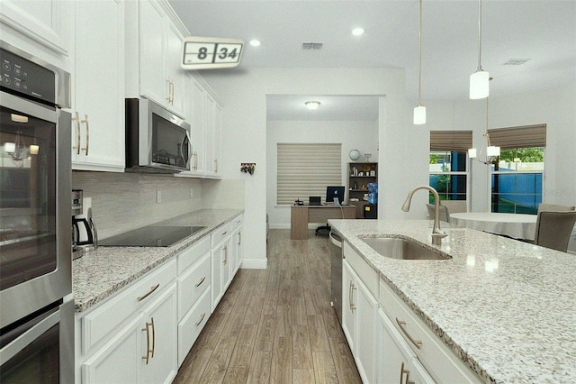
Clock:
8 h 34 min
